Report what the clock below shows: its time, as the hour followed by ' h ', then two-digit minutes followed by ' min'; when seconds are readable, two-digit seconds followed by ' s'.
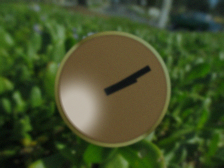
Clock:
2 h 10 min
